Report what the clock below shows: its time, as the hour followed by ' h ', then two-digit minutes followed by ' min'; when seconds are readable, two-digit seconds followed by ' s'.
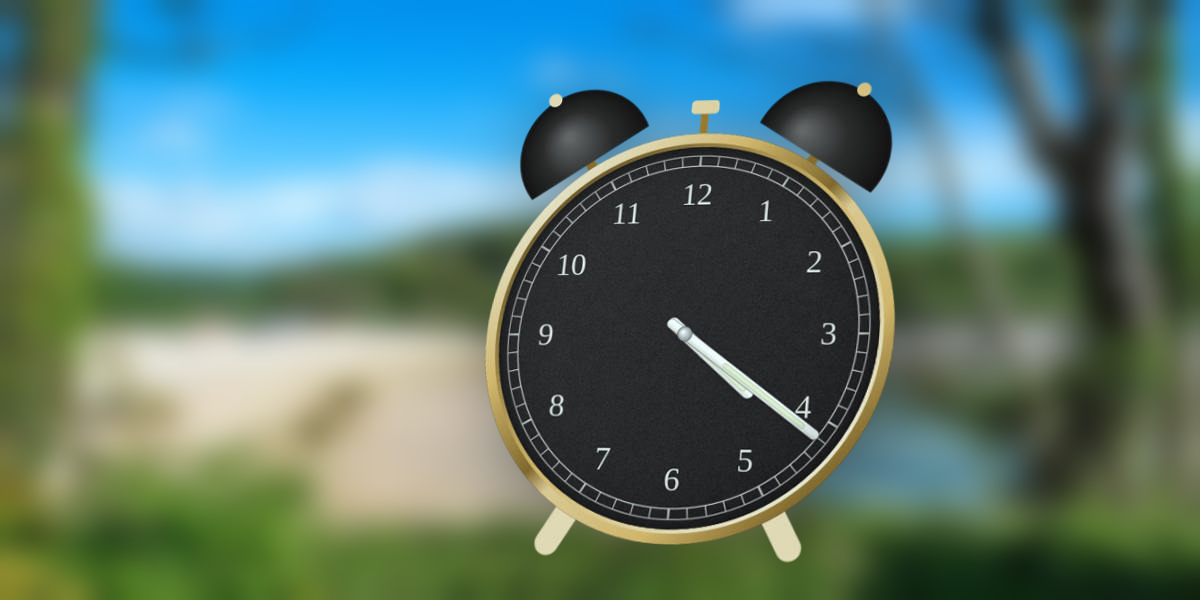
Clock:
4 h 21 min
